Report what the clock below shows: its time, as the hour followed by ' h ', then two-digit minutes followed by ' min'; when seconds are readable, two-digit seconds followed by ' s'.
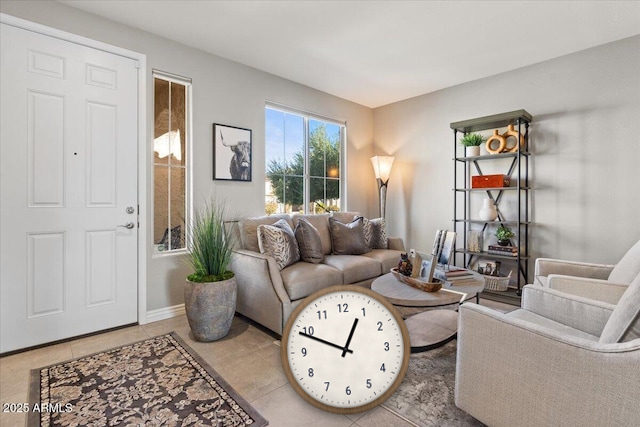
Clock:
12 h 49 min
